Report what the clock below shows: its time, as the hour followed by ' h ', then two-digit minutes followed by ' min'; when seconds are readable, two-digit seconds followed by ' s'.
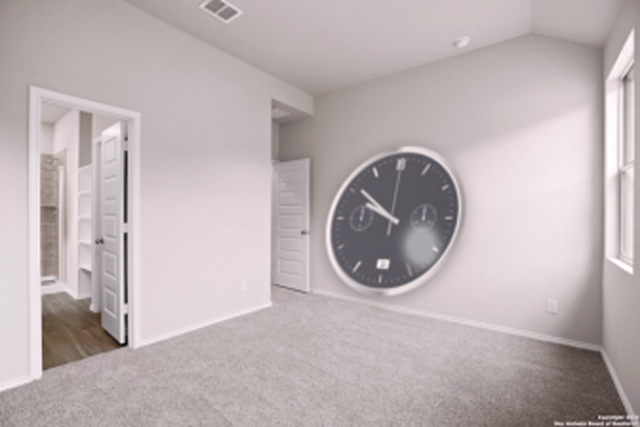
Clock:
9 h 51 min
